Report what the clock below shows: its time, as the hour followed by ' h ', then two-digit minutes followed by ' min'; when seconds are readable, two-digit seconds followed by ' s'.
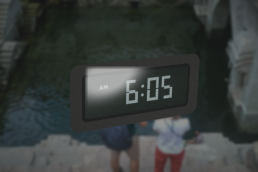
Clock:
6 h 05 min
